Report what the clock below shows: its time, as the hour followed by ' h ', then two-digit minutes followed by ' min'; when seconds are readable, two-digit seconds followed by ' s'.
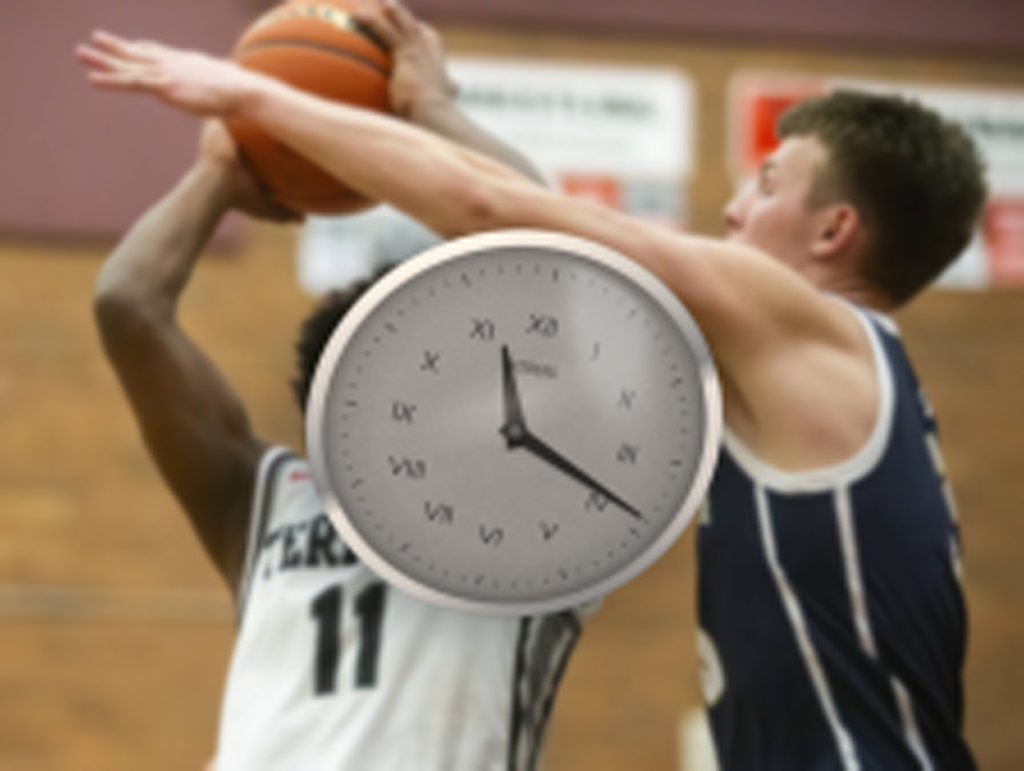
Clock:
11 h 19 min
